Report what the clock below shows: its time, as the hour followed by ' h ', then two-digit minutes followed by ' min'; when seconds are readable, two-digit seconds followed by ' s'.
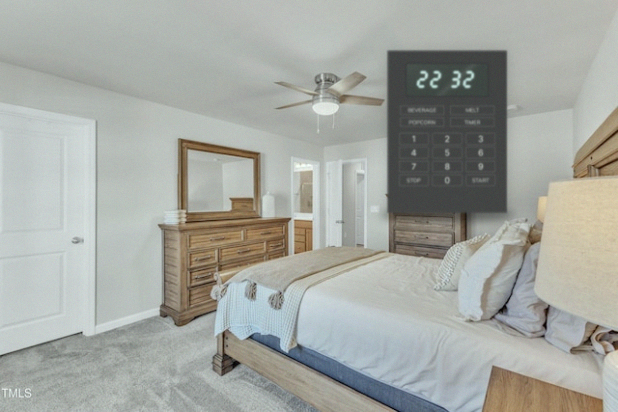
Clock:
22 h 32 min
